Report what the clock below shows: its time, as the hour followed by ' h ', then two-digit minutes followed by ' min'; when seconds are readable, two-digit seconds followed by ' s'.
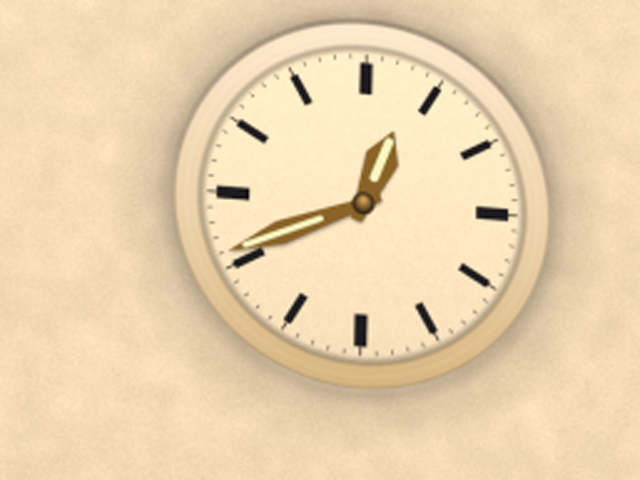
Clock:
12 h 41 min
